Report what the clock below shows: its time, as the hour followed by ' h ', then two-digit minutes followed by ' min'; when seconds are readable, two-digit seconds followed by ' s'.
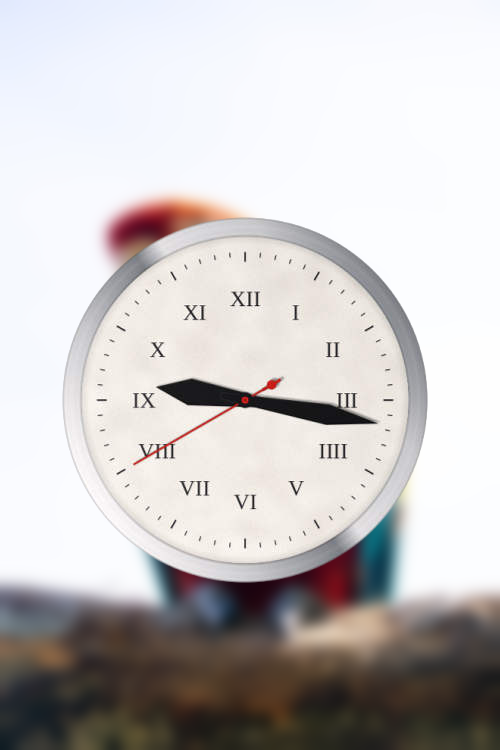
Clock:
9 h 16 min 40 s
